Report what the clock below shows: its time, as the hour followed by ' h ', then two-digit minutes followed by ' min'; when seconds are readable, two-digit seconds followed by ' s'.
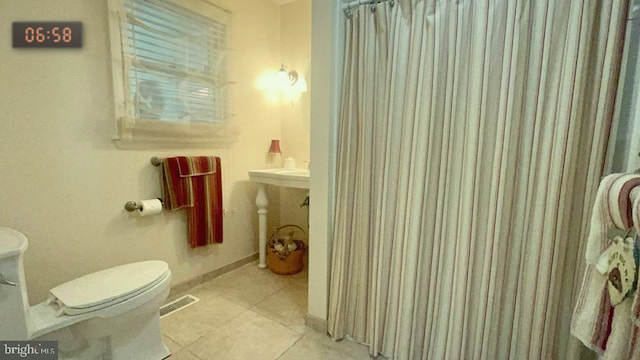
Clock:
6 h 58 min
